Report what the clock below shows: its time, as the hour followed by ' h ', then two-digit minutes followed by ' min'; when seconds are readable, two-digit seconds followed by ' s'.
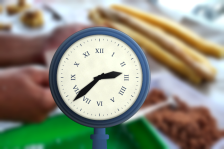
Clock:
2 h 38 min
